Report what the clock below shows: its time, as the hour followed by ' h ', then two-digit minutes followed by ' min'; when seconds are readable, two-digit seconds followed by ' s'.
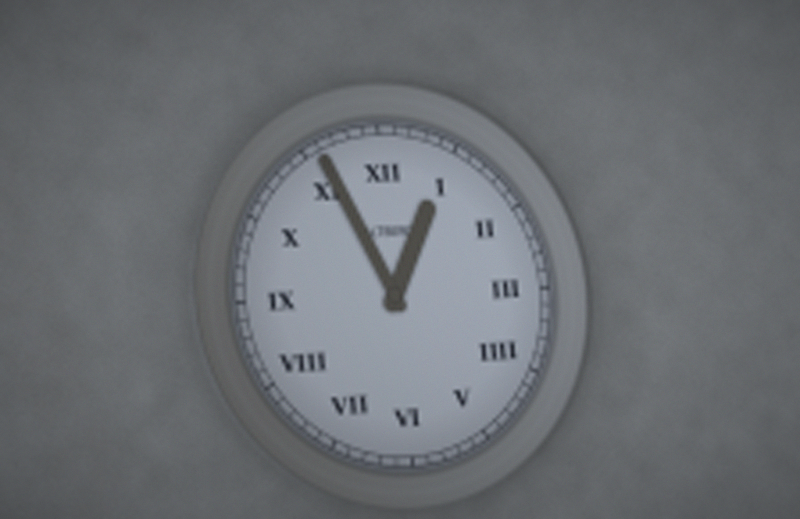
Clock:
12 h 56 min
